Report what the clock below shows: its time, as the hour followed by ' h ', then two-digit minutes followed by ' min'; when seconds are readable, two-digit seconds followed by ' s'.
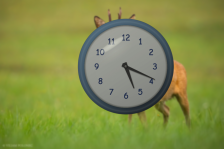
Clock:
5 h 19 min
